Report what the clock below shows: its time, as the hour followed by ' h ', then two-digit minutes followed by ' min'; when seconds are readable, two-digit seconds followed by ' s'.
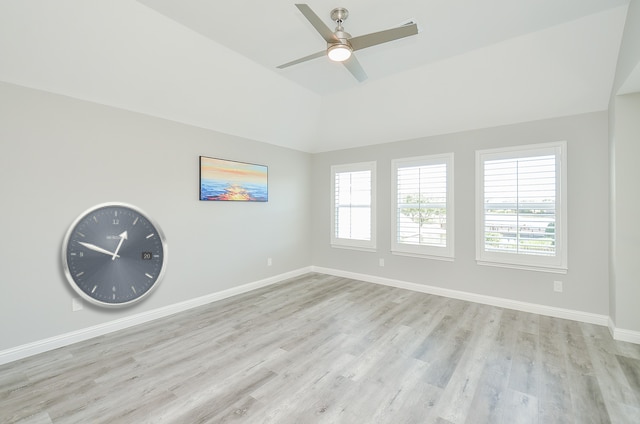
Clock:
12 h 48 min
